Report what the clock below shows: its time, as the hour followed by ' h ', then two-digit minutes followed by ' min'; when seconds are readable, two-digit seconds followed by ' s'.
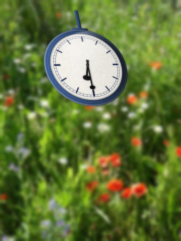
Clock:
6 h 30 min
